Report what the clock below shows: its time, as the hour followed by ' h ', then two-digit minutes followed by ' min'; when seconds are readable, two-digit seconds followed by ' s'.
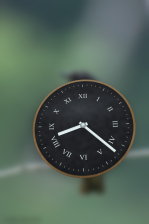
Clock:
8 h 22 min
